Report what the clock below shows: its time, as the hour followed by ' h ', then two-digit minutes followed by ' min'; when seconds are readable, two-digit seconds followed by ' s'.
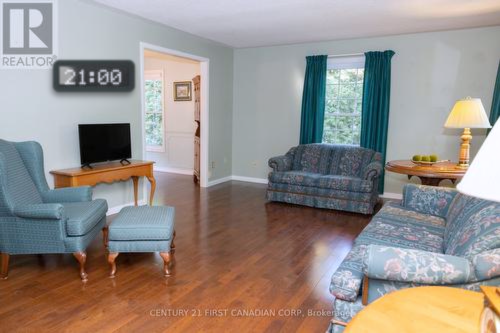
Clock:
21 h 00 min
